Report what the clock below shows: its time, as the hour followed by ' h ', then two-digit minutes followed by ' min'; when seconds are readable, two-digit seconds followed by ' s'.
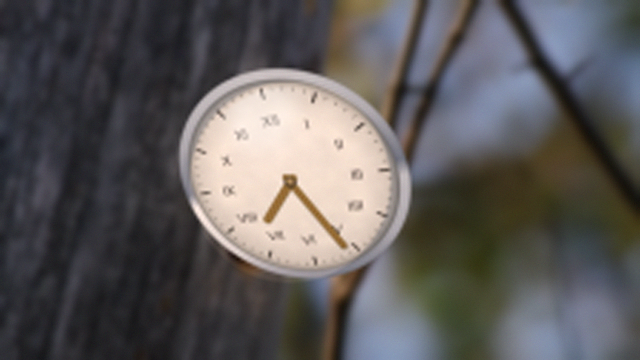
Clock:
7 h 26 min
